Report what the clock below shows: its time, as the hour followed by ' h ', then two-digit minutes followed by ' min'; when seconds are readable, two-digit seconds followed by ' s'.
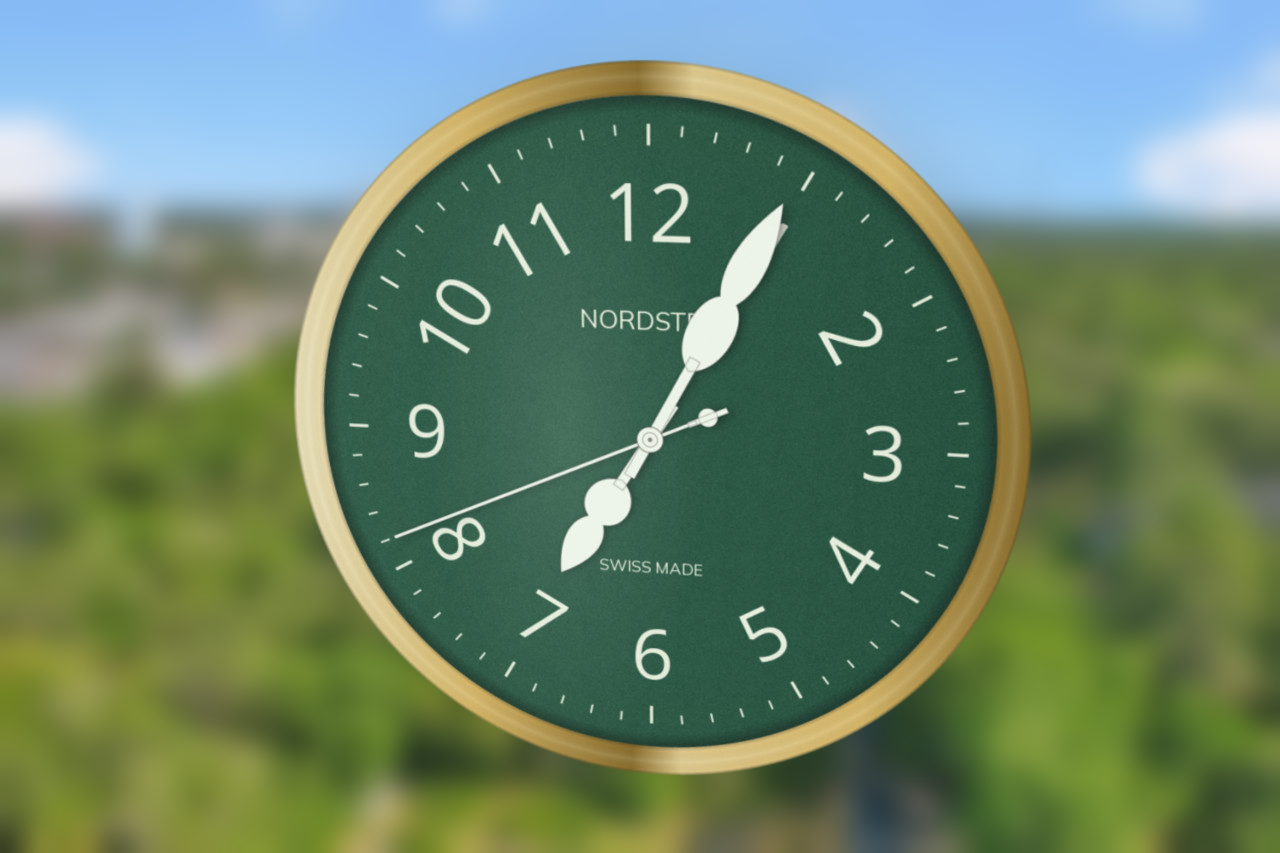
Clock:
7 h 04 min 41 s
